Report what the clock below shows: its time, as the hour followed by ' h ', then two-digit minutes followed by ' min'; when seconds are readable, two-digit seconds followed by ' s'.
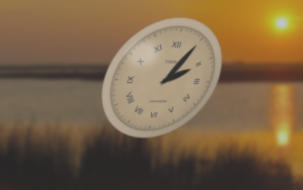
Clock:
2 h 05 min
